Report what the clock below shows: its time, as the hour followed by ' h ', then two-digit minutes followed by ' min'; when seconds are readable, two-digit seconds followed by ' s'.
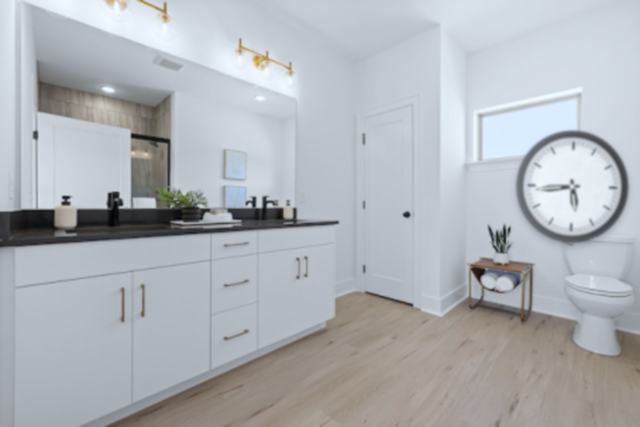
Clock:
5 h 44 min
